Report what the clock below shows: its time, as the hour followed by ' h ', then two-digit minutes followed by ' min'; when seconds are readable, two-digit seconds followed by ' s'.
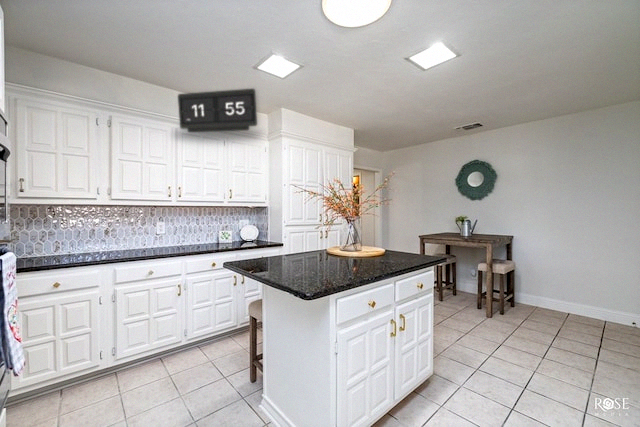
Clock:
11 h 55 min
